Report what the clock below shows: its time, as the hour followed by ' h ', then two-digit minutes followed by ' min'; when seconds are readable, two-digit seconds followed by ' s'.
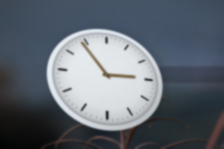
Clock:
2 h 54 min
